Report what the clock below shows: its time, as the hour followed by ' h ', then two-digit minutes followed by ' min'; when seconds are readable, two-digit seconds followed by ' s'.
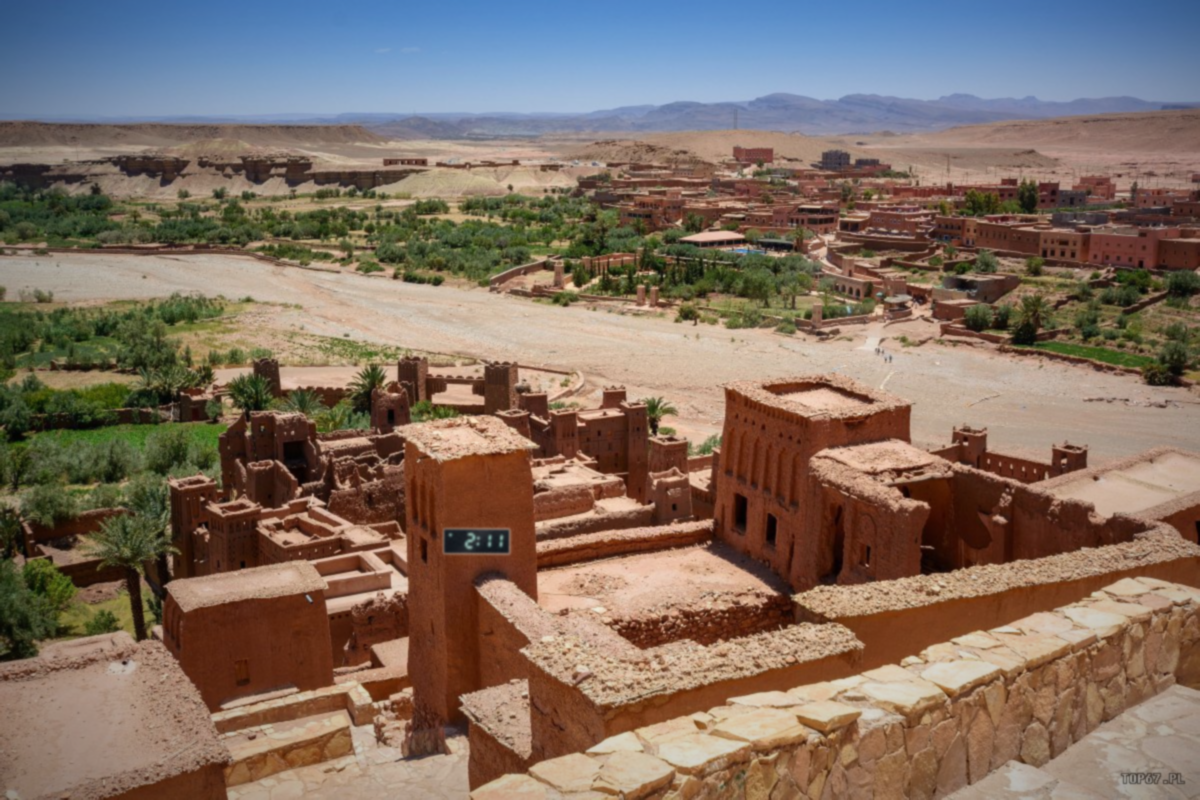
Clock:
2 h 11 min
